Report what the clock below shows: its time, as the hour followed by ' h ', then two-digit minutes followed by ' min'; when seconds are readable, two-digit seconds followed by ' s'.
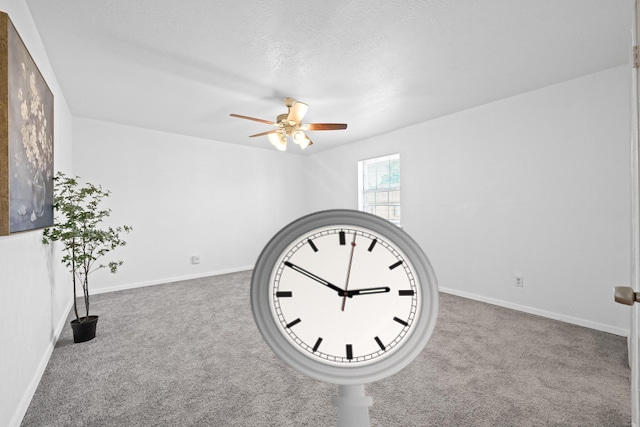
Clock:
2 h 50 min 02 s
